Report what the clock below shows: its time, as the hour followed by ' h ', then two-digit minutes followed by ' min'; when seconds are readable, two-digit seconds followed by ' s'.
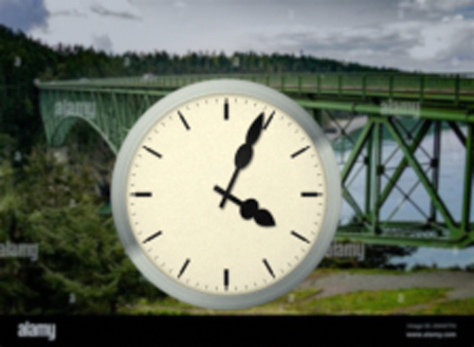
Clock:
4 h 04 min
